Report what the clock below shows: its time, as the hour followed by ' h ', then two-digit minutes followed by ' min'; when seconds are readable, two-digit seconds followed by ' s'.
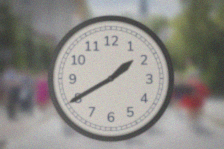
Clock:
1 h 40 min
